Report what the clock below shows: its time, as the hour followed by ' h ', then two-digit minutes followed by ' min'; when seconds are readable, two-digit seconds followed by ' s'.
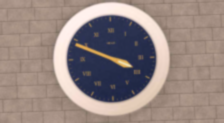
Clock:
3 h 49 min
